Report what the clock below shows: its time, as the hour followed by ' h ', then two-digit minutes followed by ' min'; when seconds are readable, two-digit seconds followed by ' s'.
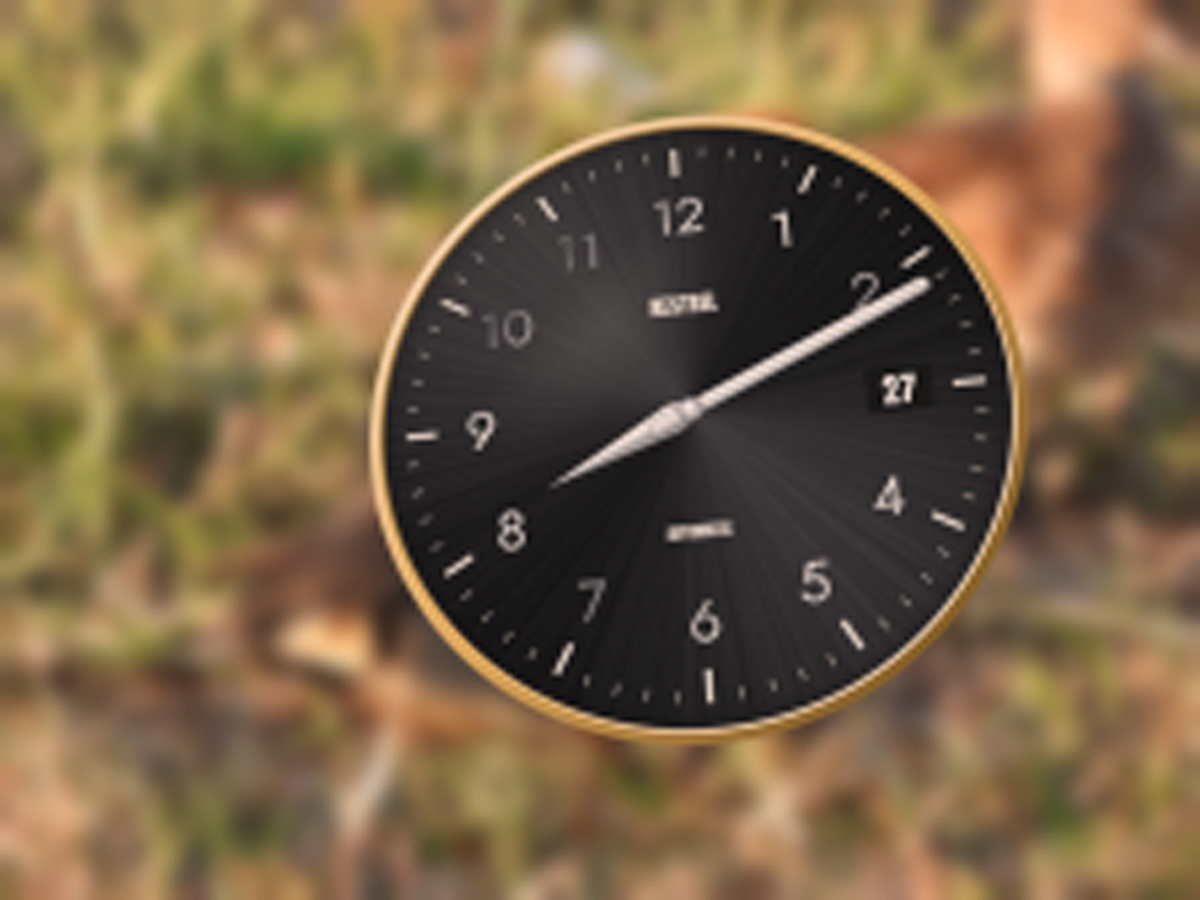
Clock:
8 h 11 min
